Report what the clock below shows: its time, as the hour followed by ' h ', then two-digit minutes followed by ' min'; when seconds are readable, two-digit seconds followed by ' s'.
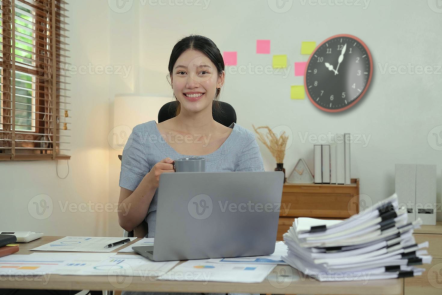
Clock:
10 h 02 min
